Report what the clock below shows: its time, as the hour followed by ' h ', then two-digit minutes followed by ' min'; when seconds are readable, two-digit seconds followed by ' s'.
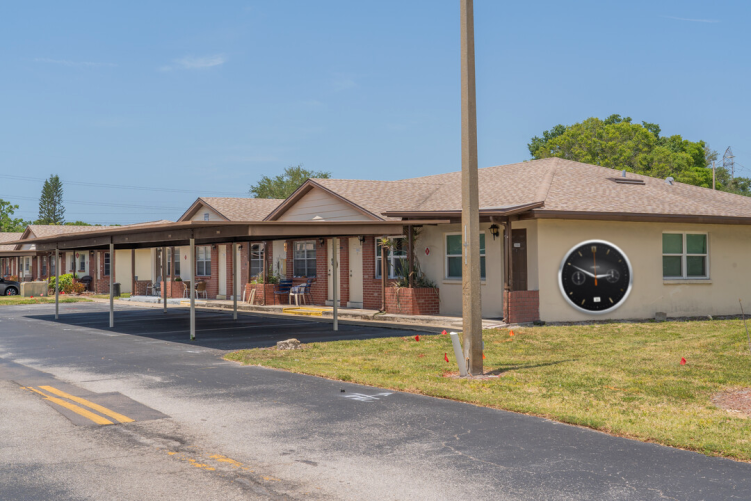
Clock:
2 h 50 min
